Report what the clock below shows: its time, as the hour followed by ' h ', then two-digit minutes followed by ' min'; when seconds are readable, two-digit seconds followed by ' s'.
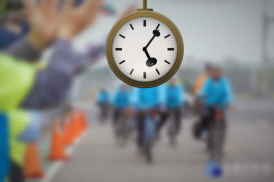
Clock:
5 h 06 min
